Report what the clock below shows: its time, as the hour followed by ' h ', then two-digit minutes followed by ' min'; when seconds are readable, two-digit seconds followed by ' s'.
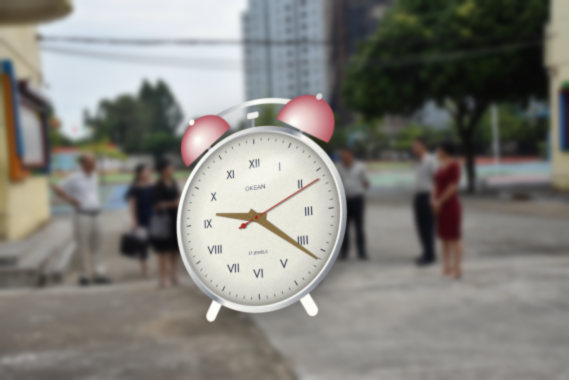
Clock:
9 h 21 min 11 s
